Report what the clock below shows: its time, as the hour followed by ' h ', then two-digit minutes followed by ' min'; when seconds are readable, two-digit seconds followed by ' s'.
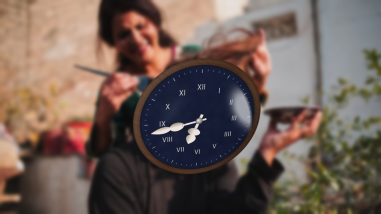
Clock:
6 h 43 min
